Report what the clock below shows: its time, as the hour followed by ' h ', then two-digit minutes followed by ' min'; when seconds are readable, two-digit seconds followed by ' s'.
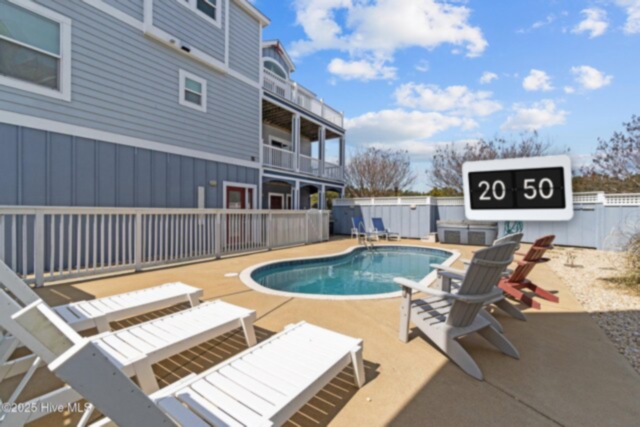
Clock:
20 h 50 min
